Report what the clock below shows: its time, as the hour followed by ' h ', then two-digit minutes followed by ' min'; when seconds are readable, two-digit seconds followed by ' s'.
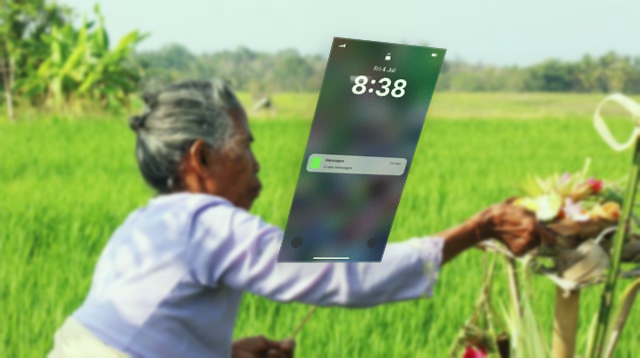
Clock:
8 h 38 min
